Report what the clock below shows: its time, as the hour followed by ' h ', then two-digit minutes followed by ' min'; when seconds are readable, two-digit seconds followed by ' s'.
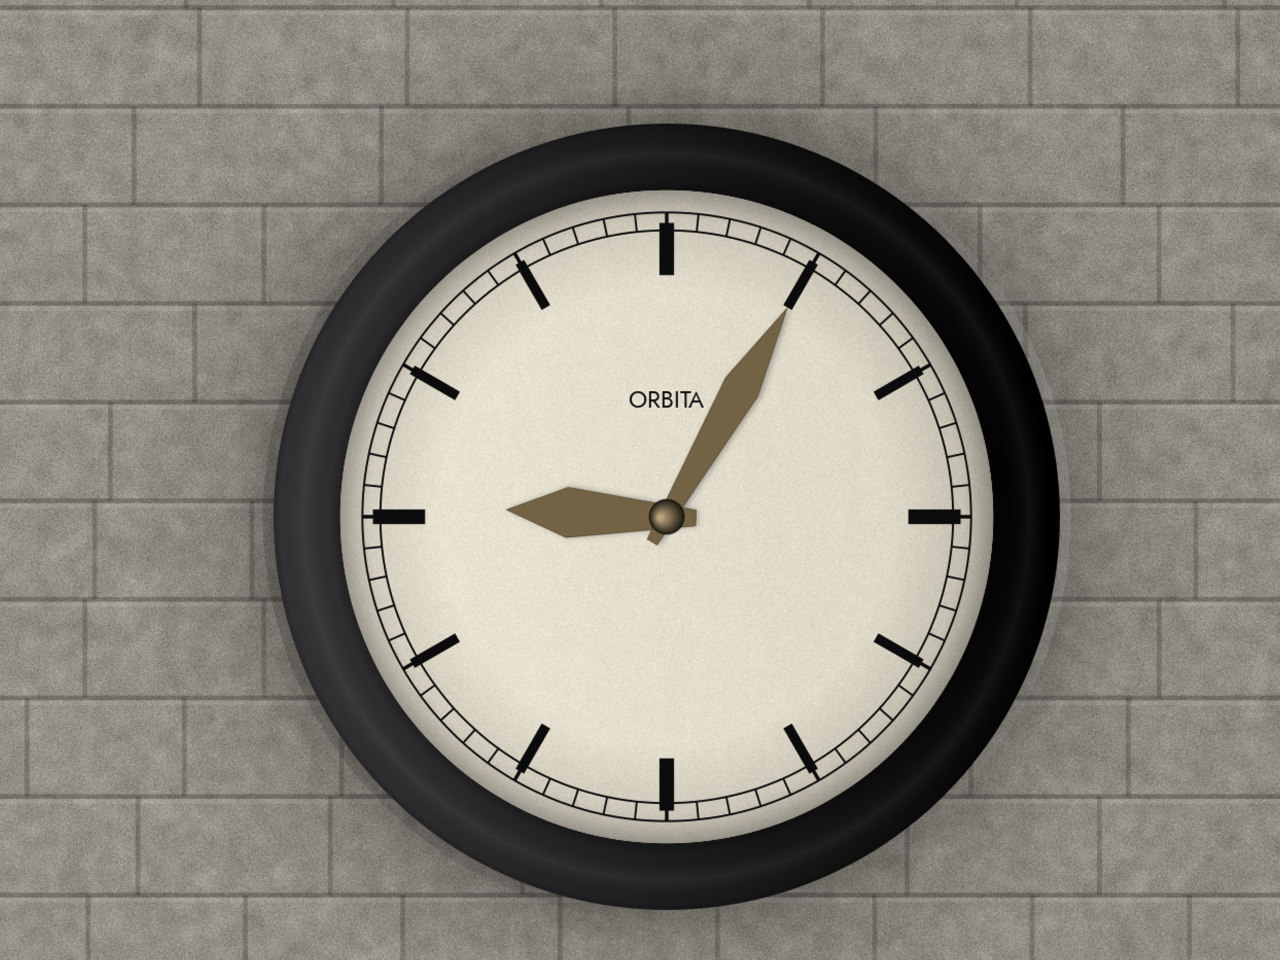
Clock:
9 h 05 min
